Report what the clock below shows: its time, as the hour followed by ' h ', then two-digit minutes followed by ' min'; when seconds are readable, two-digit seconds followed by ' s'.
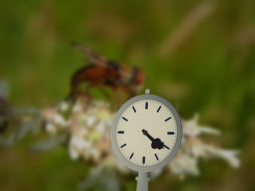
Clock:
4 h 21 min
